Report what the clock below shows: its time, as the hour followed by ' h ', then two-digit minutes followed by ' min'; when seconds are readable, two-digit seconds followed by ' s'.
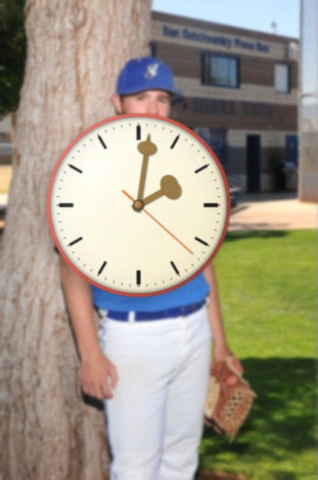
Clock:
2 h 01 min 22 s
